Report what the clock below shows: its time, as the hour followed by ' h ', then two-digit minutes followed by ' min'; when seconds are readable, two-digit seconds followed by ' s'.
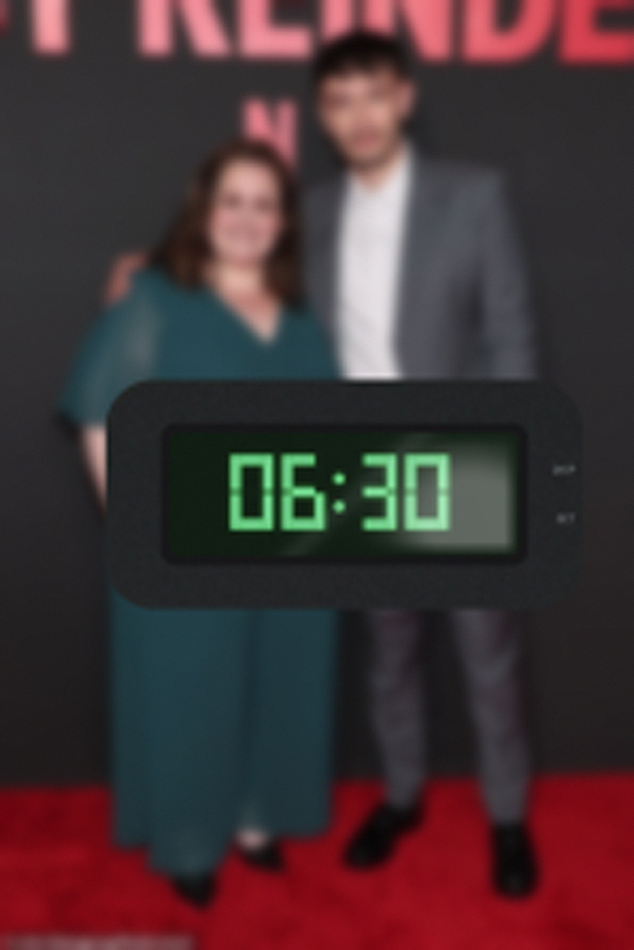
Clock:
6 h 30 min
